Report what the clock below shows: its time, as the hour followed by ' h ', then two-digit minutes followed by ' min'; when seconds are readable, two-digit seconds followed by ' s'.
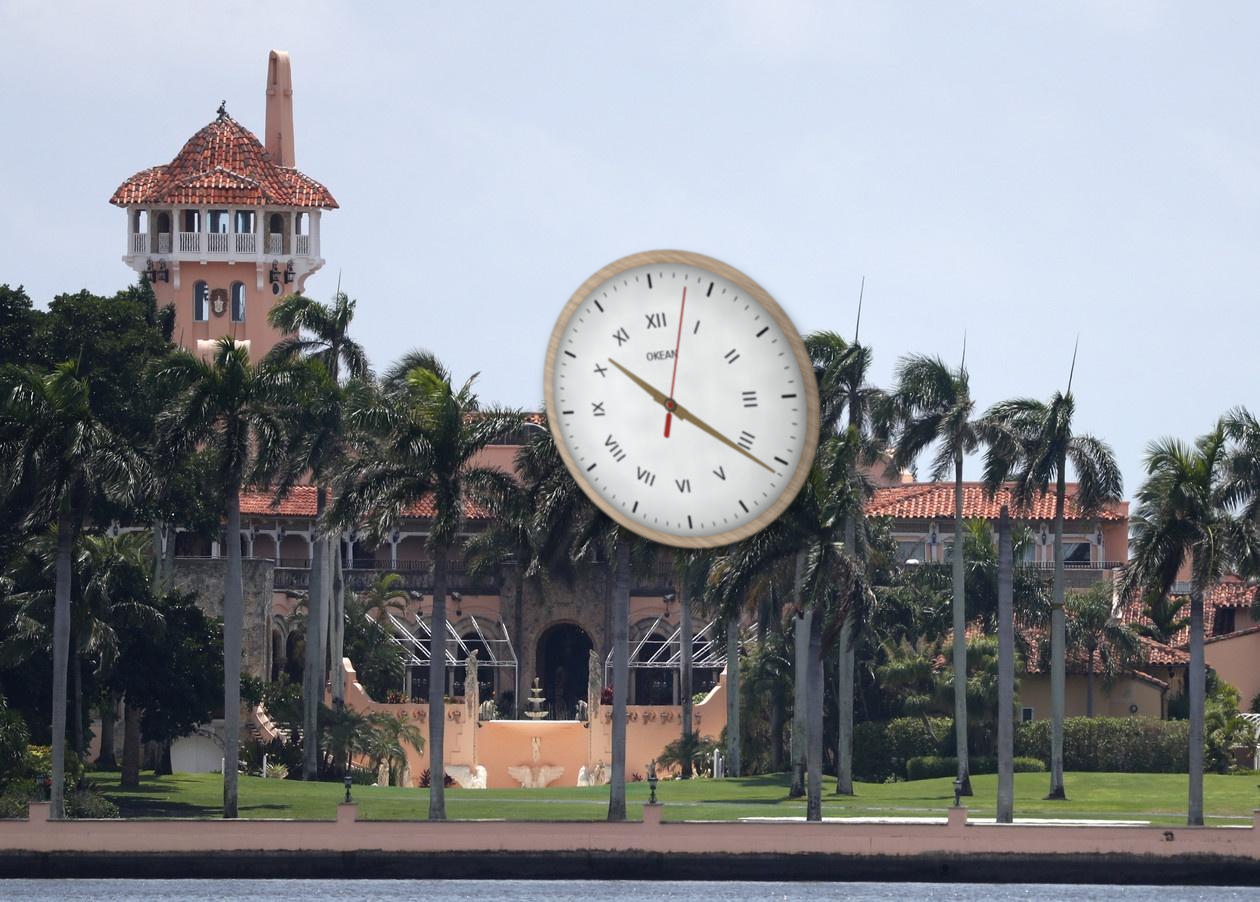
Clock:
10 h 21 min 03 s
